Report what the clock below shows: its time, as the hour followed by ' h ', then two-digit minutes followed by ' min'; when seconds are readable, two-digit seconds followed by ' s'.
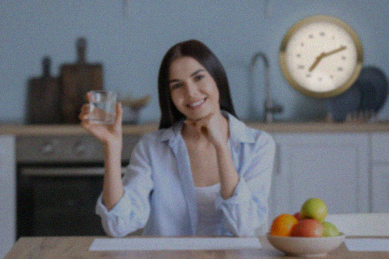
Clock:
7 h 11 min
